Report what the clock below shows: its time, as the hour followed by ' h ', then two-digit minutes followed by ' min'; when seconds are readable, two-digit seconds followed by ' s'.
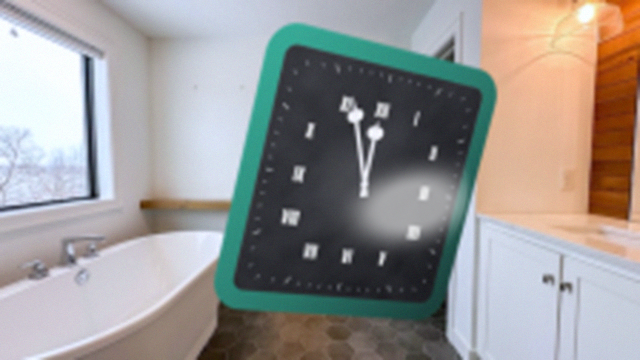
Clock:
11 h 56 min
